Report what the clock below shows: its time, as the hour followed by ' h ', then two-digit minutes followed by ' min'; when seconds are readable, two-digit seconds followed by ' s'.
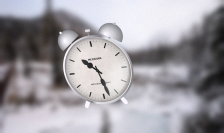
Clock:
10 h 28 min
